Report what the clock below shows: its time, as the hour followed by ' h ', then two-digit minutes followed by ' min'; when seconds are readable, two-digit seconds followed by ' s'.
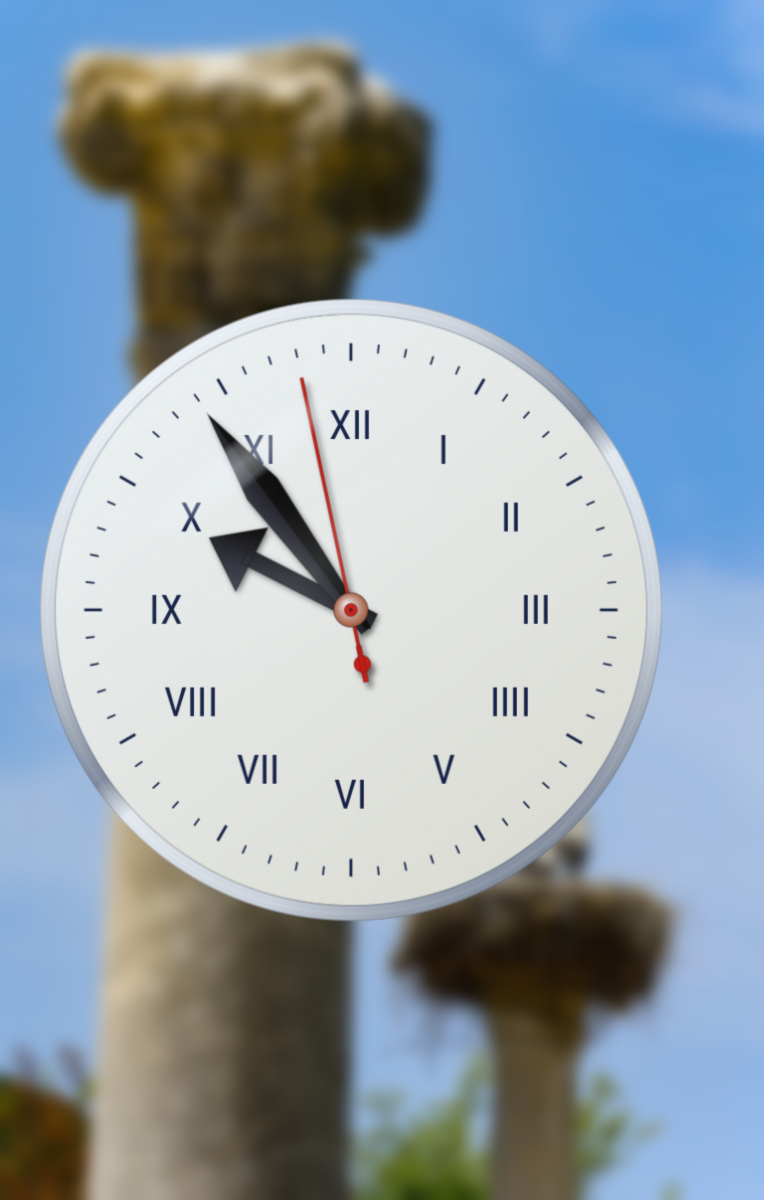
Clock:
9 h 53 min 58 s
